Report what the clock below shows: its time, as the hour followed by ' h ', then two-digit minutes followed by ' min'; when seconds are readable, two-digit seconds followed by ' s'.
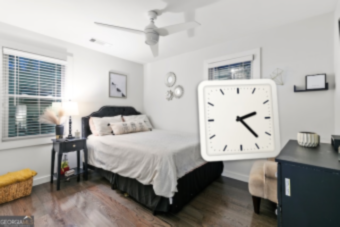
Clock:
2 h 23 min
